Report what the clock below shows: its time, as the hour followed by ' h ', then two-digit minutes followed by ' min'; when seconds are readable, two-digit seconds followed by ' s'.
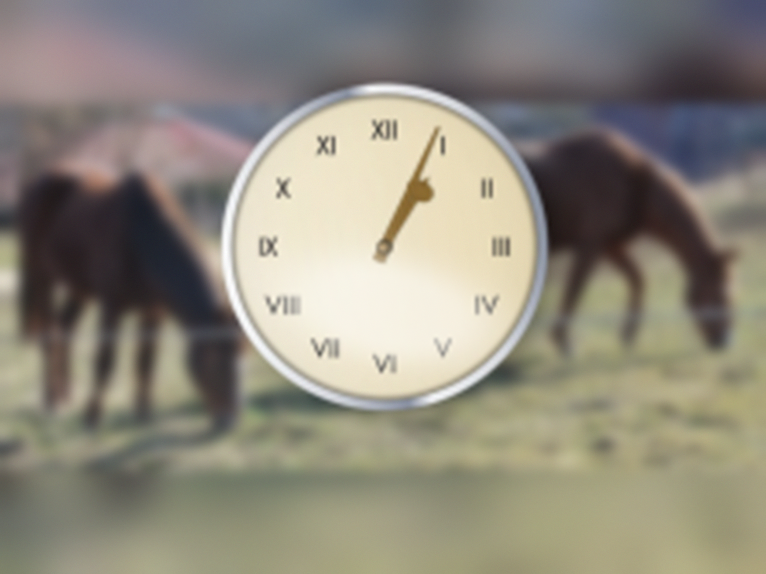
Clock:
1 h 04 min
